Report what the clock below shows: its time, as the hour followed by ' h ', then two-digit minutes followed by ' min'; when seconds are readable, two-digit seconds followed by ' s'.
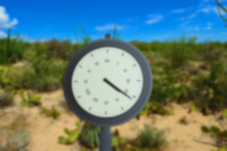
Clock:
4 h 21 min
